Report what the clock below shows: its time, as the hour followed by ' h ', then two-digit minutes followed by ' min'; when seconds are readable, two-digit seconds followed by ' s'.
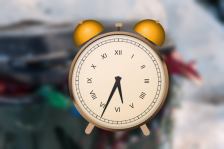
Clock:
5 h 34 min
